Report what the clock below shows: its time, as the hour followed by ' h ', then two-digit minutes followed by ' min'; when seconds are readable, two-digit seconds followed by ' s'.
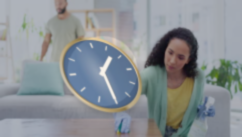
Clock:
1 h 30 min
